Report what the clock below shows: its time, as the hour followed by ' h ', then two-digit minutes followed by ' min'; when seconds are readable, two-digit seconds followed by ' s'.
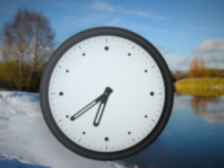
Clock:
6 h 39 min
